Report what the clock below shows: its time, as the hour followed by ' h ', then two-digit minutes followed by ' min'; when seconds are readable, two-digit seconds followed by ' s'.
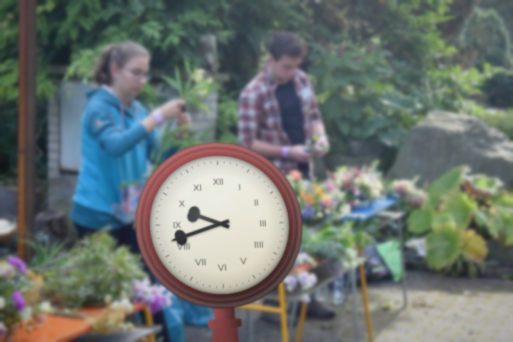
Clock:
9 h 42 min
